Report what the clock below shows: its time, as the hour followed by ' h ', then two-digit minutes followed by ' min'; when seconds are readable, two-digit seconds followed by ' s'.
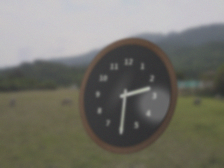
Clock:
2 h 30 min
